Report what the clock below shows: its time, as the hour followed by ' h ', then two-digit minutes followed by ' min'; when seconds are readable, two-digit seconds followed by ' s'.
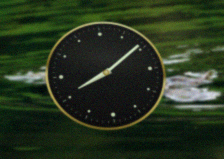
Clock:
8 h 09 min
